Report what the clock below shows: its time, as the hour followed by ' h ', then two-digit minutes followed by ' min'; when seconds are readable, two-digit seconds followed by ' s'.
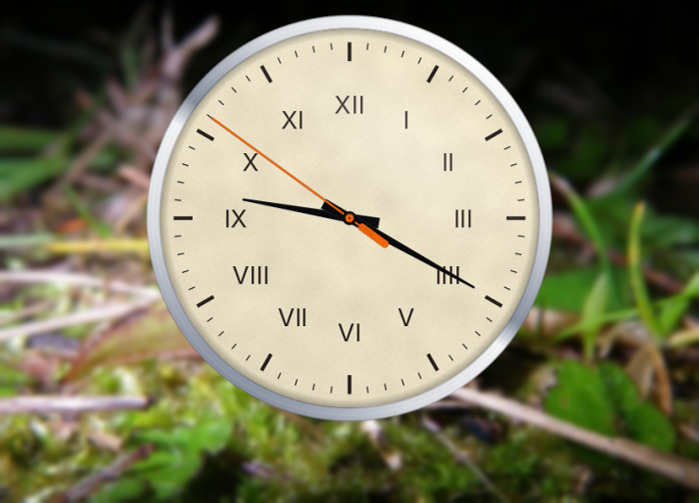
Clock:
9 h 19 min 51 s
